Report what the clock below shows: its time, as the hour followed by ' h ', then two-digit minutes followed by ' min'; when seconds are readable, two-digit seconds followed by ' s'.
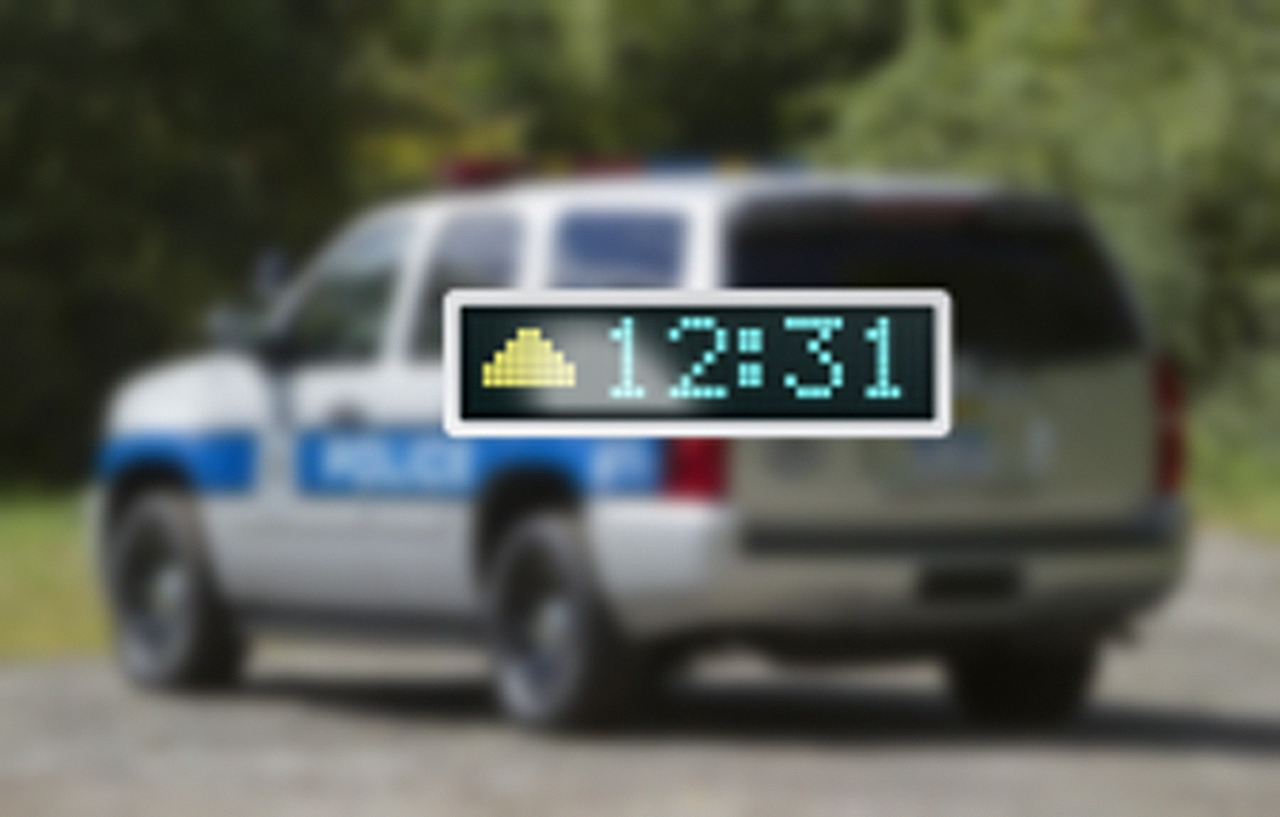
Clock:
12 h 31 min
